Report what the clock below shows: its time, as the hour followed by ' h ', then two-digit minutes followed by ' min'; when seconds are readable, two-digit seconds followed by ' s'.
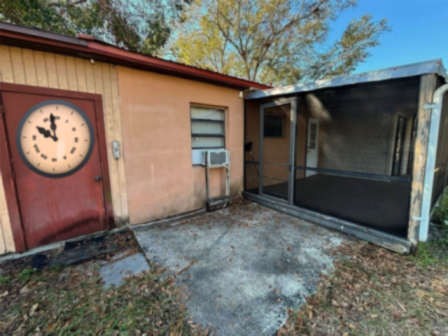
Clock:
9 h 58 min
